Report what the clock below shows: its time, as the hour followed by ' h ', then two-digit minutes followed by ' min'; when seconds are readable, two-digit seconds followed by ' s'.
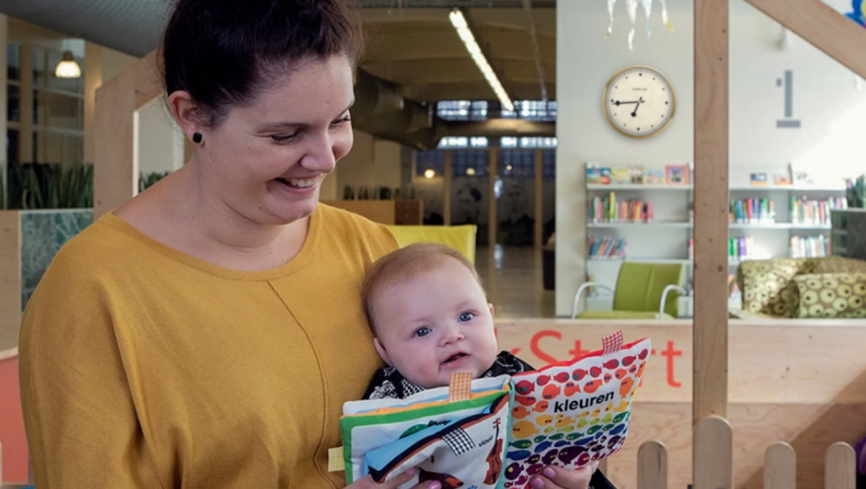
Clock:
6 h 44 min
